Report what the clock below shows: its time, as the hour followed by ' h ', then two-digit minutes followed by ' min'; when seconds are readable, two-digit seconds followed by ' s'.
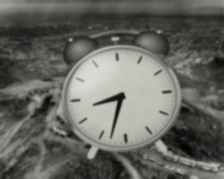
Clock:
8 h 33 min
